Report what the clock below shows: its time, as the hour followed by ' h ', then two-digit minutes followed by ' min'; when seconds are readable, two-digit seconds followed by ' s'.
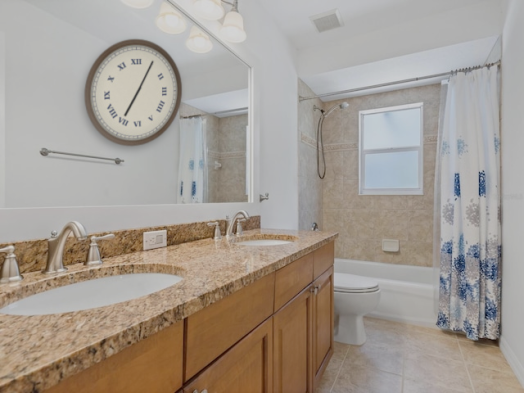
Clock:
7 h 05 min
